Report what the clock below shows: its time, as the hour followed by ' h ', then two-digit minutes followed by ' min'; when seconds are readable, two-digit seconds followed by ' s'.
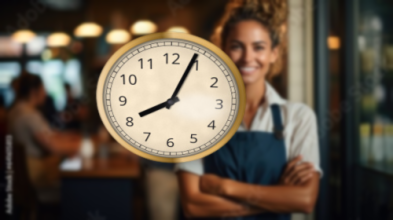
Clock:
8 h 04 min
